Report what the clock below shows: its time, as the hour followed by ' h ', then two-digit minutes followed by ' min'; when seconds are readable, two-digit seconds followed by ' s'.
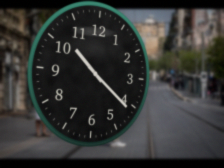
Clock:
10 h 21 min
